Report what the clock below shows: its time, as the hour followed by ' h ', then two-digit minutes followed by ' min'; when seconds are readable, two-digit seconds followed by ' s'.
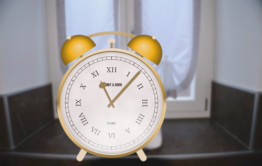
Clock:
11 h 07 min
